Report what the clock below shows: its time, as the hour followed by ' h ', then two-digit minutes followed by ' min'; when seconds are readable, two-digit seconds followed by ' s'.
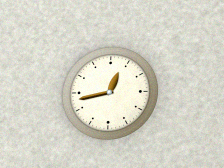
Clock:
12 h 43 min
